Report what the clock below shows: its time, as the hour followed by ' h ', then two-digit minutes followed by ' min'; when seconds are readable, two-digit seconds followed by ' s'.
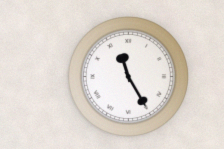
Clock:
11 h 25 min
